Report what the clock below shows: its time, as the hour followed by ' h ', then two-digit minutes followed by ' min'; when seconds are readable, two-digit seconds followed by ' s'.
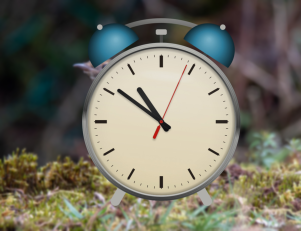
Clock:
10 h 51 min 04 s
